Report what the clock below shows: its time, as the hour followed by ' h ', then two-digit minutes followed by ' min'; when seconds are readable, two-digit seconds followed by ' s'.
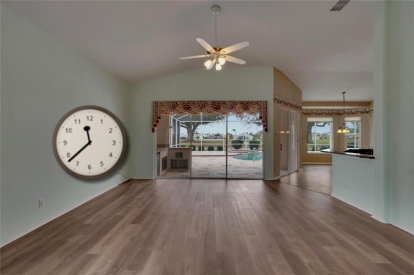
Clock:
11 h 38 min
